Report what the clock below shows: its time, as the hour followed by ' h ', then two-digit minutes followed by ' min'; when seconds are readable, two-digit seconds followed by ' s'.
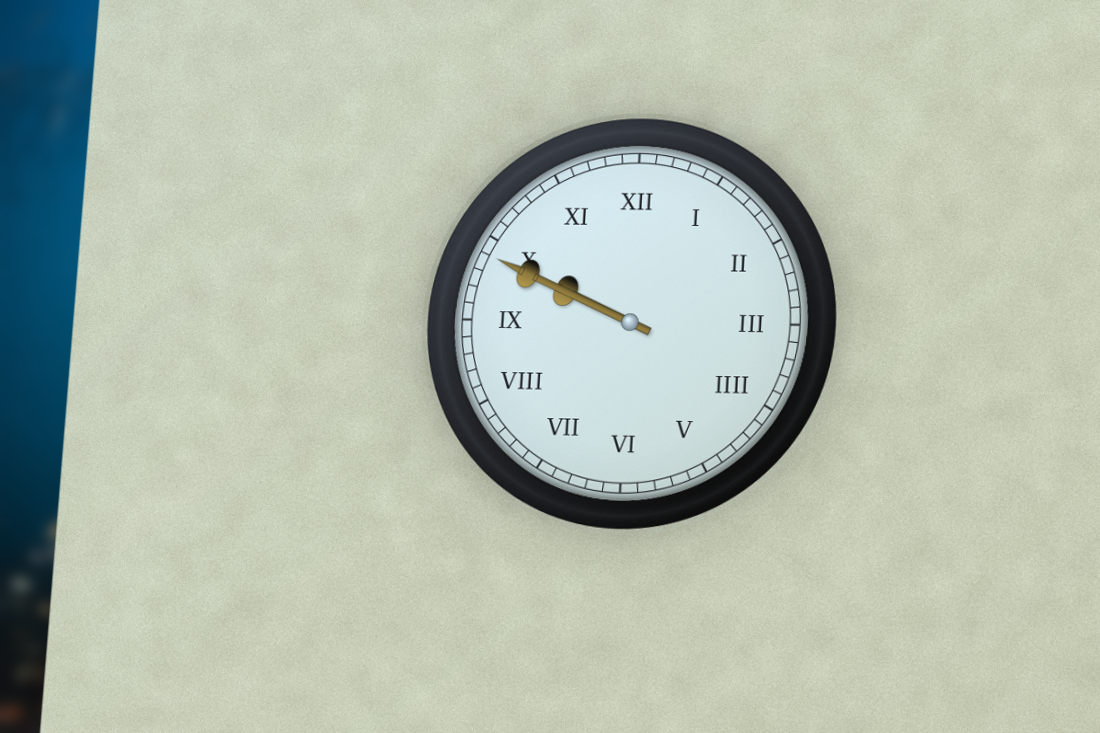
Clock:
9 h 49 min
